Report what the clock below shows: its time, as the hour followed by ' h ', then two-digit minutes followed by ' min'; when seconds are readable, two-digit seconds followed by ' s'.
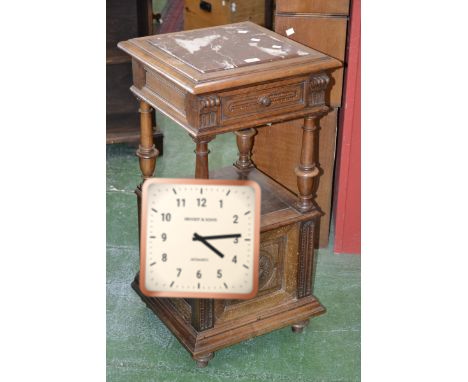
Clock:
4 h 14 min
